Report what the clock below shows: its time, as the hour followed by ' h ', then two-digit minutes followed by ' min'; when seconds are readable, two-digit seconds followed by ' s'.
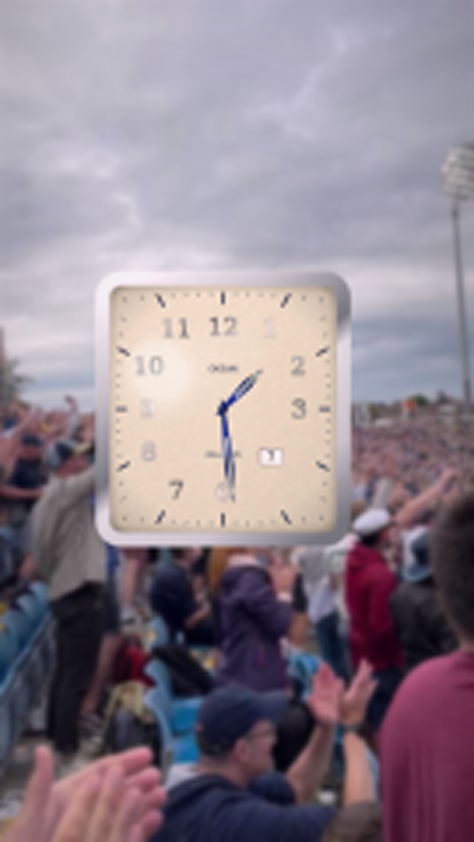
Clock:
1 h 29 min
